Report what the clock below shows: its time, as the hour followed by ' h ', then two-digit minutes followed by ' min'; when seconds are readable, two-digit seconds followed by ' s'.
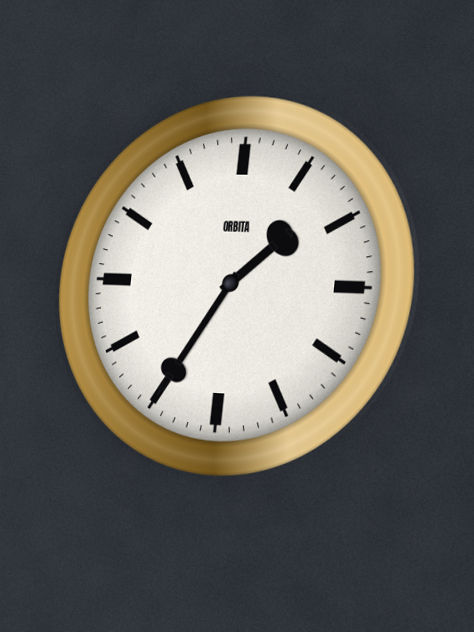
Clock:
1 h 35 min
